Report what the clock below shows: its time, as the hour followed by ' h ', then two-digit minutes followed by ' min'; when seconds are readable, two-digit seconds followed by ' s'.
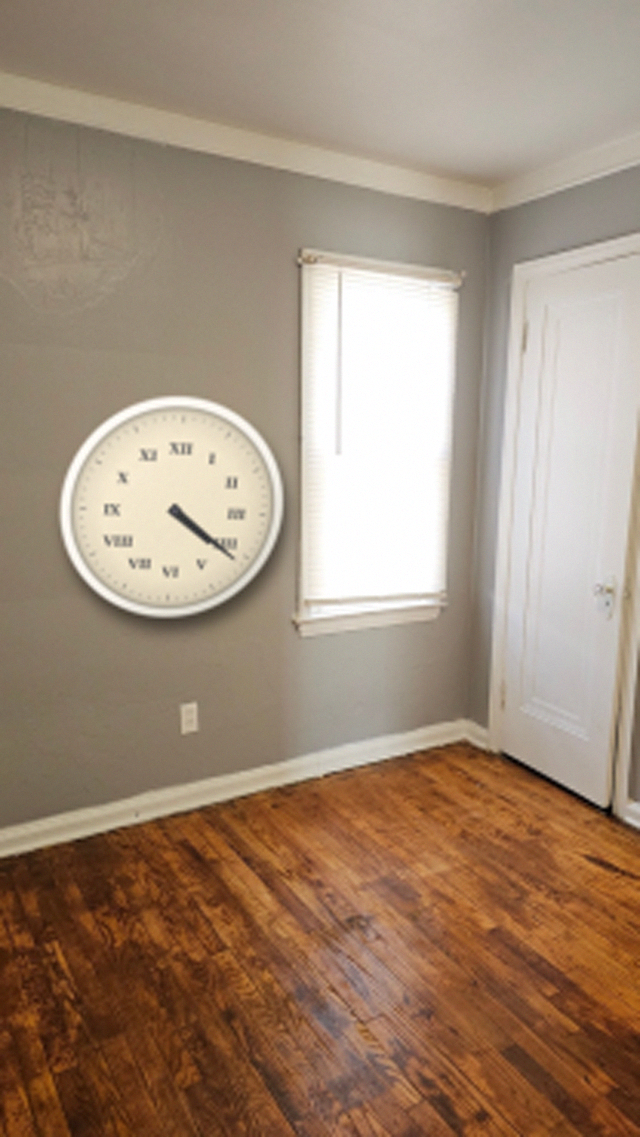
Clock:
4 h 21 min
